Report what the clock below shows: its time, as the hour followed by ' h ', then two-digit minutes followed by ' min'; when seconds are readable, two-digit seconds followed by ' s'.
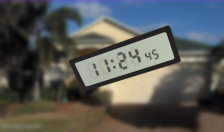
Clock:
11 h 24 min 45 s
